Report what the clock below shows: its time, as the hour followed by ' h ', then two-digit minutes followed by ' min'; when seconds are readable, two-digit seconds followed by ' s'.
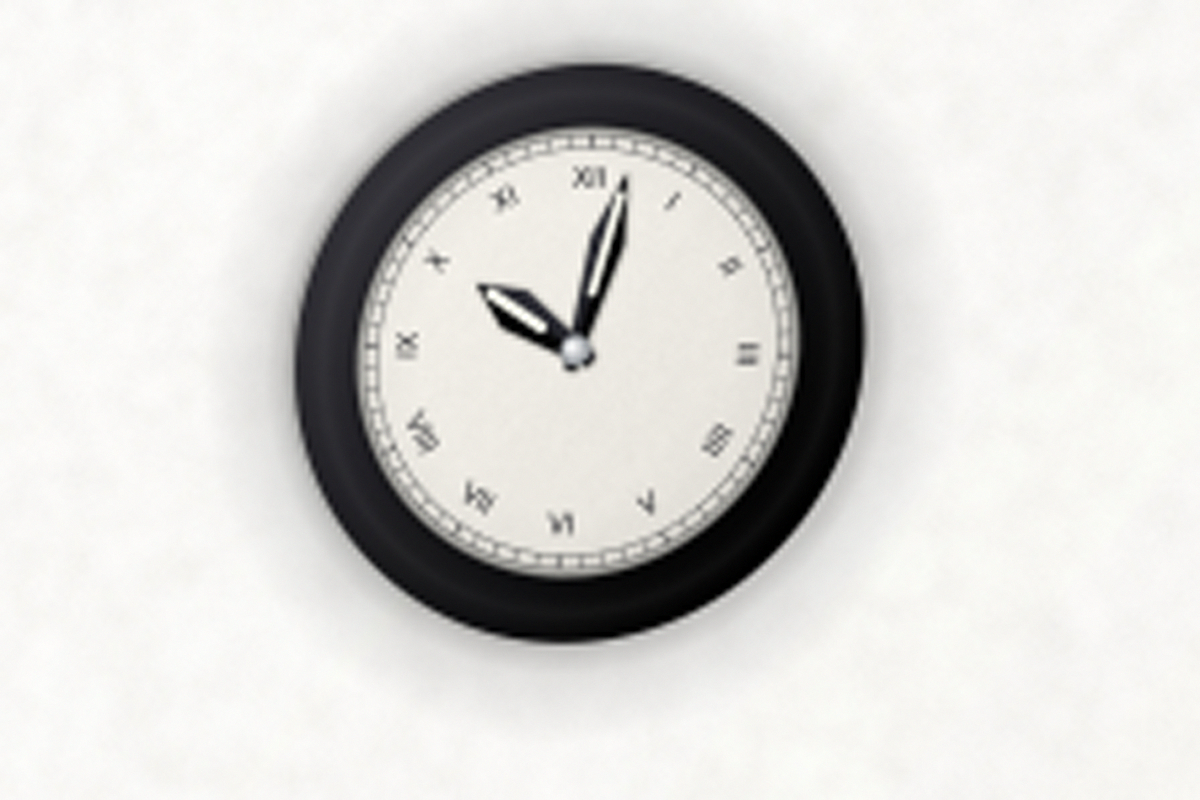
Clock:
10 h 02 min
